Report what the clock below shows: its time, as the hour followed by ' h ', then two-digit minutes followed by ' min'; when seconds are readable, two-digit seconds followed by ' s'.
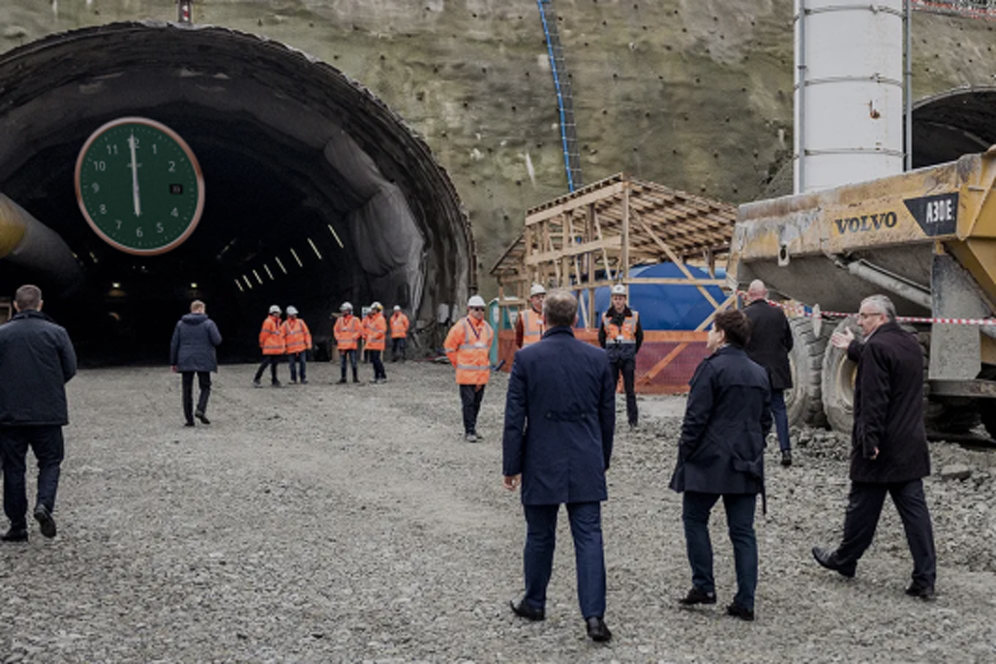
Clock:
6 h 00 min
